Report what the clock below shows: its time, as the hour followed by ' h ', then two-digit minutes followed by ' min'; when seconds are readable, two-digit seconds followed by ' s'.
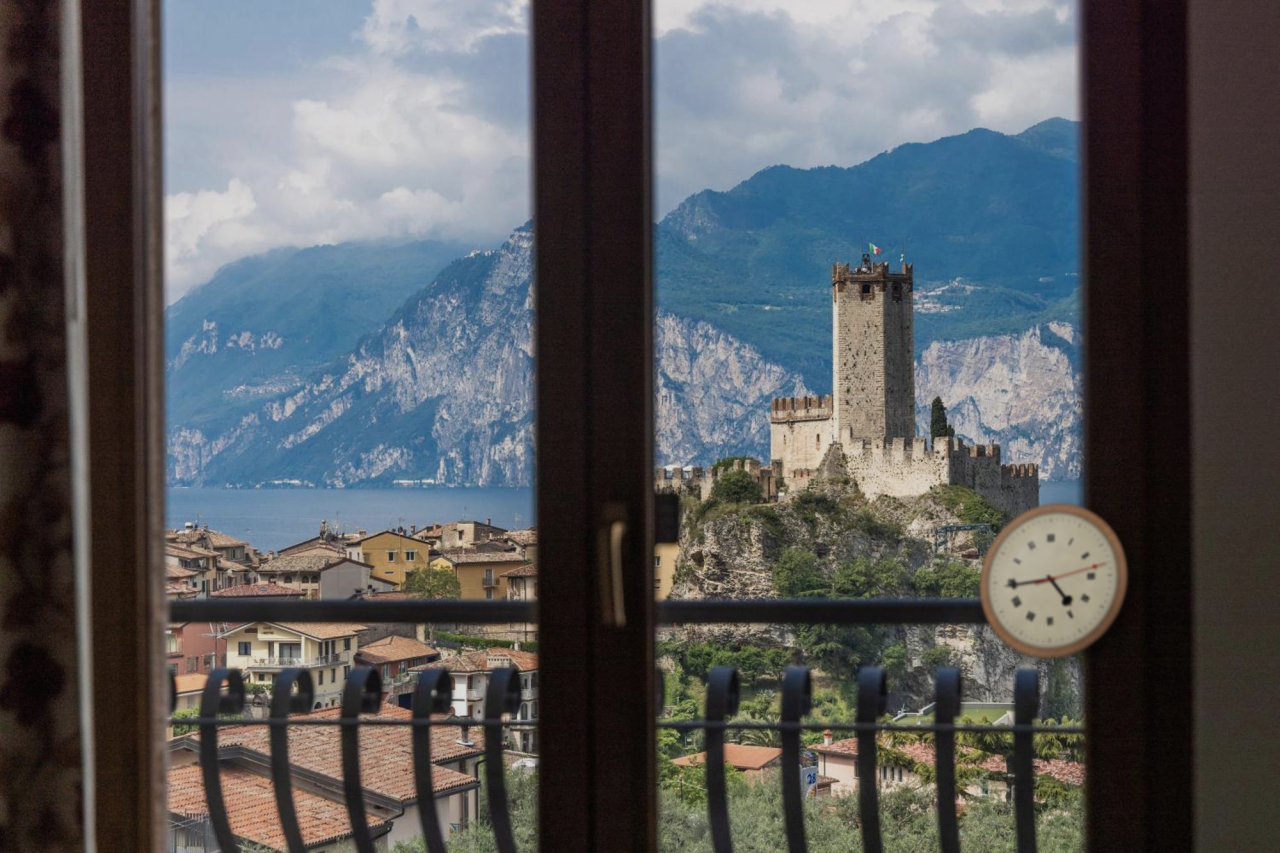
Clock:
4 h 44 min 13 s
